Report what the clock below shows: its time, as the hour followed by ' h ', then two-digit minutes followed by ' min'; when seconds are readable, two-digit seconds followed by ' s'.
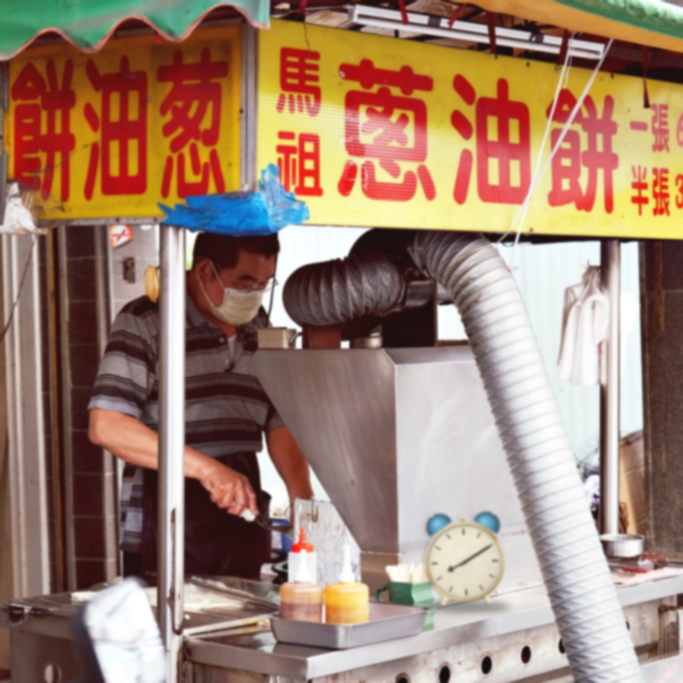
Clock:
8 h 10 min
